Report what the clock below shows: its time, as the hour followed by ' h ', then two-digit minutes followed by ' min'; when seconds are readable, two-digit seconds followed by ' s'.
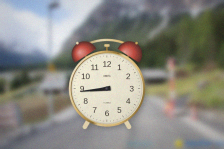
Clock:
8 h 44 min
